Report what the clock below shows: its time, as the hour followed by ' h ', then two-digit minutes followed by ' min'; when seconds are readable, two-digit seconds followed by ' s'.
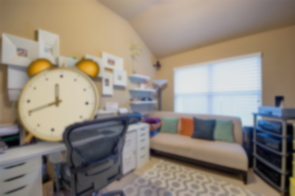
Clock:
11 h 41 min
